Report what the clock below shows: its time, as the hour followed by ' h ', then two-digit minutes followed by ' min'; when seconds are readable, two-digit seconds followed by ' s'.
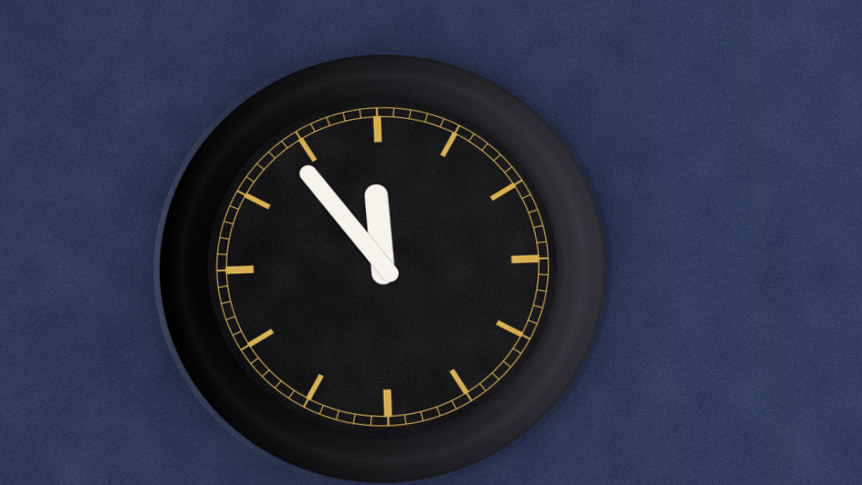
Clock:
11 h 54 min
